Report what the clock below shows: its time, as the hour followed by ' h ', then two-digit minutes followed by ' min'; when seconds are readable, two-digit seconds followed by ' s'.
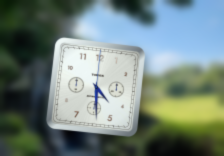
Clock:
4 h 29 min
